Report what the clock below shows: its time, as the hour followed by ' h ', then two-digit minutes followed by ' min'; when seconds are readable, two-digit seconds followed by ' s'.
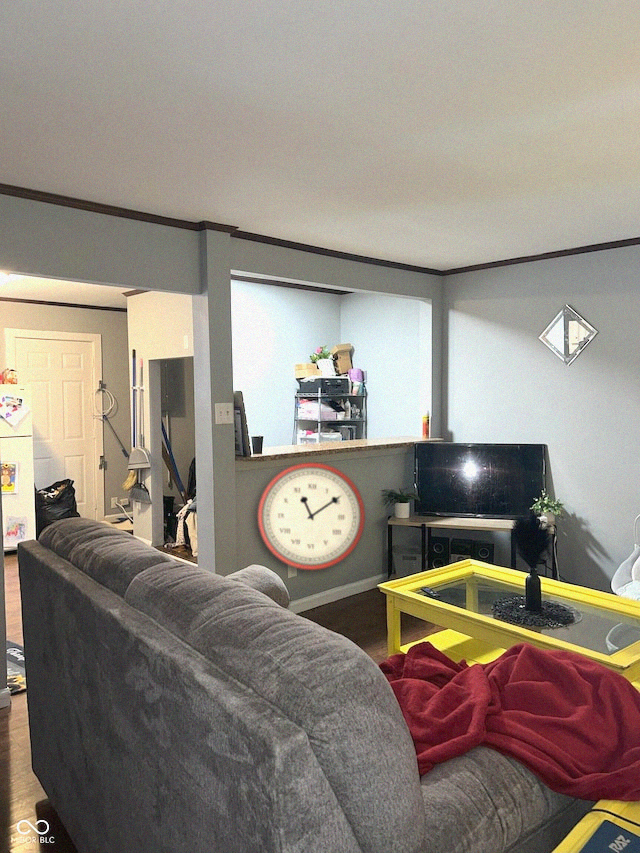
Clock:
11 h 09 min
